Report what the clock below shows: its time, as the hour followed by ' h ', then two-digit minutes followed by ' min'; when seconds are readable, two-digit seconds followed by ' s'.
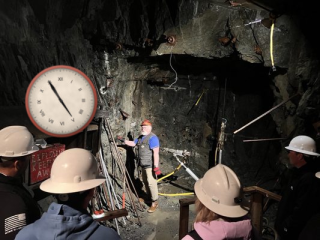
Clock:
4 h 55 min
